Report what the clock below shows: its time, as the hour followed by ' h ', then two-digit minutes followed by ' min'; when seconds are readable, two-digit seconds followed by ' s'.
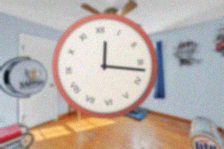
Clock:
12 h 17 min
